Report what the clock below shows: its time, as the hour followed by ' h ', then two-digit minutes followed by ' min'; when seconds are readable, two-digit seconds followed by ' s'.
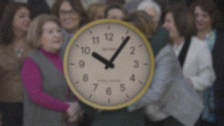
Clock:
10 h 06 min
